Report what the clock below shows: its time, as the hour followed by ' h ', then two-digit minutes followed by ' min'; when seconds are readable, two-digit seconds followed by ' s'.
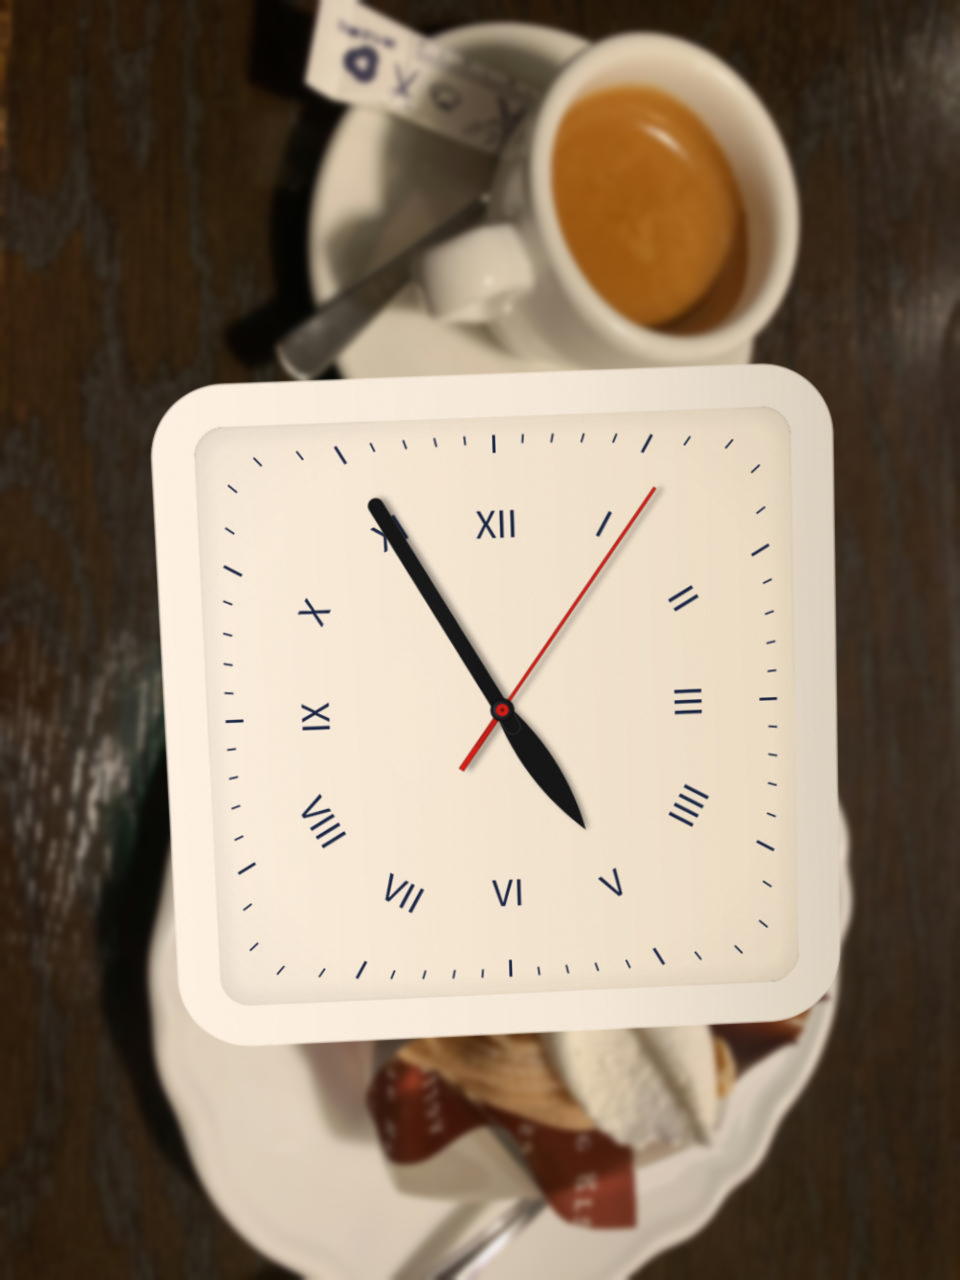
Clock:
4 h 55 min 06 s
